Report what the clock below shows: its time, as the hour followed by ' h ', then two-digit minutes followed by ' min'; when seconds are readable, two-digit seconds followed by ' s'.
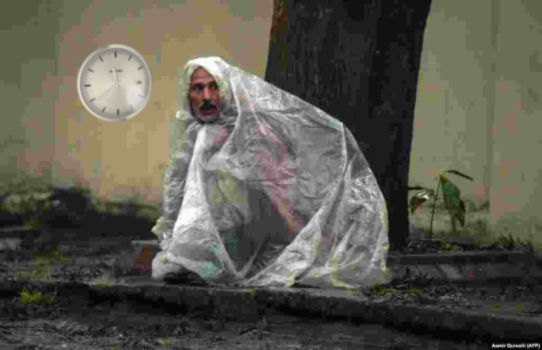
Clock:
11 h 39 min
